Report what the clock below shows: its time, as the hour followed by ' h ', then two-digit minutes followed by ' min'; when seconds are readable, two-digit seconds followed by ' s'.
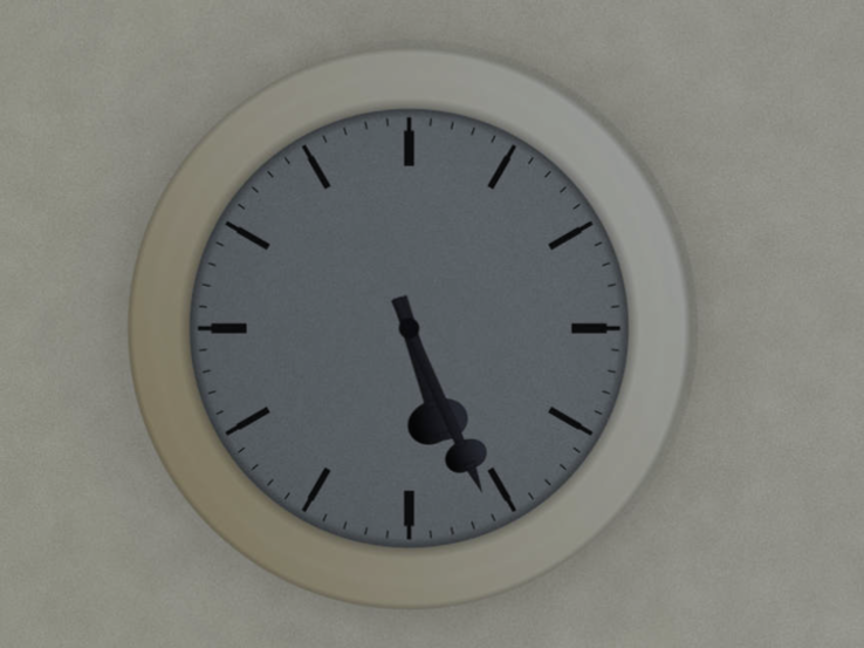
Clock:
5 h 26 min
